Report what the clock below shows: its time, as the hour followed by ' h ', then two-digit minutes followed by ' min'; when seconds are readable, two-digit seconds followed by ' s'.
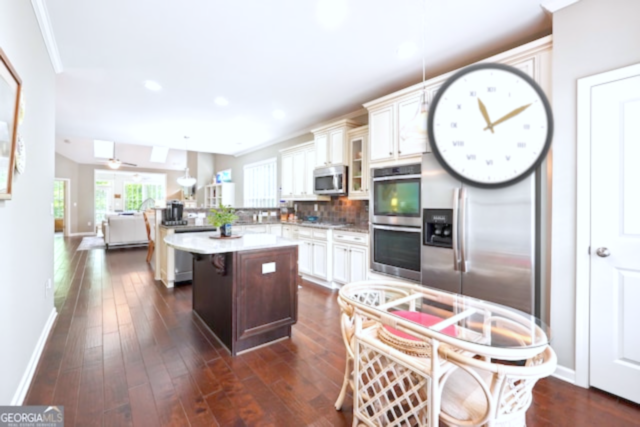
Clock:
11 h 10 min
